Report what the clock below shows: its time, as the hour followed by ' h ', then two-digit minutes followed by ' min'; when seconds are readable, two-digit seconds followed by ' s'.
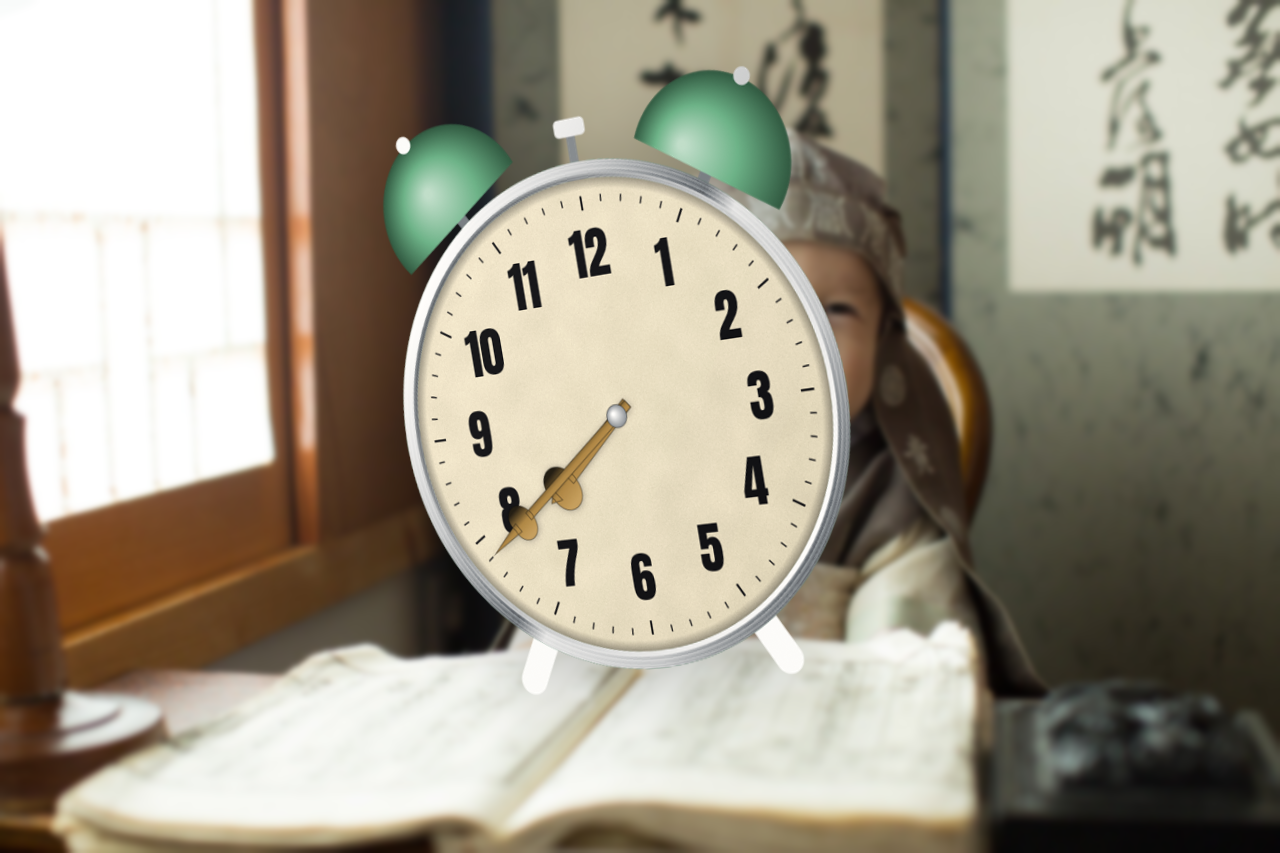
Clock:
7 h 39 min
